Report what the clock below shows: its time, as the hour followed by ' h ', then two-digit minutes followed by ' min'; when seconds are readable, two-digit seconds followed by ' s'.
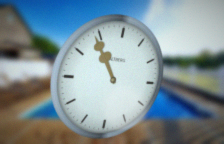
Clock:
10 h 54 min
